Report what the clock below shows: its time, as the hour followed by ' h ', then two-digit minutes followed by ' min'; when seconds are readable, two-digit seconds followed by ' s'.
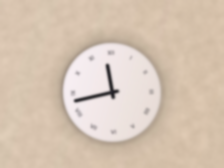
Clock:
11 h 43 min
